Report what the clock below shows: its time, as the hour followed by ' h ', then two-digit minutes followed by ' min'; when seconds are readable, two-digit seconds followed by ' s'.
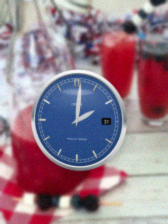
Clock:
2 h 01 min
